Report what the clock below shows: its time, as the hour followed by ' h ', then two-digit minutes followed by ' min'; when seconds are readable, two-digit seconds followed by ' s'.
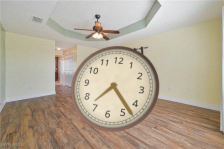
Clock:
7 h 23 min
